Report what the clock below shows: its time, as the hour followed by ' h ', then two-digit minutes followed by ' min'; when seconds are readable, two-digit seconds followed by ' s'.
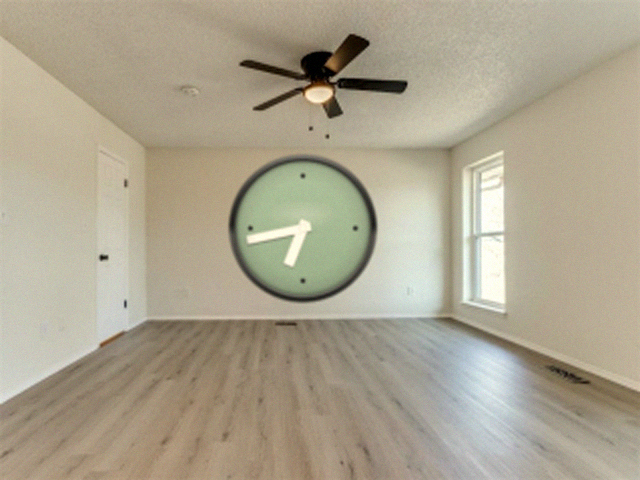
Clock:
6 h 43 min
